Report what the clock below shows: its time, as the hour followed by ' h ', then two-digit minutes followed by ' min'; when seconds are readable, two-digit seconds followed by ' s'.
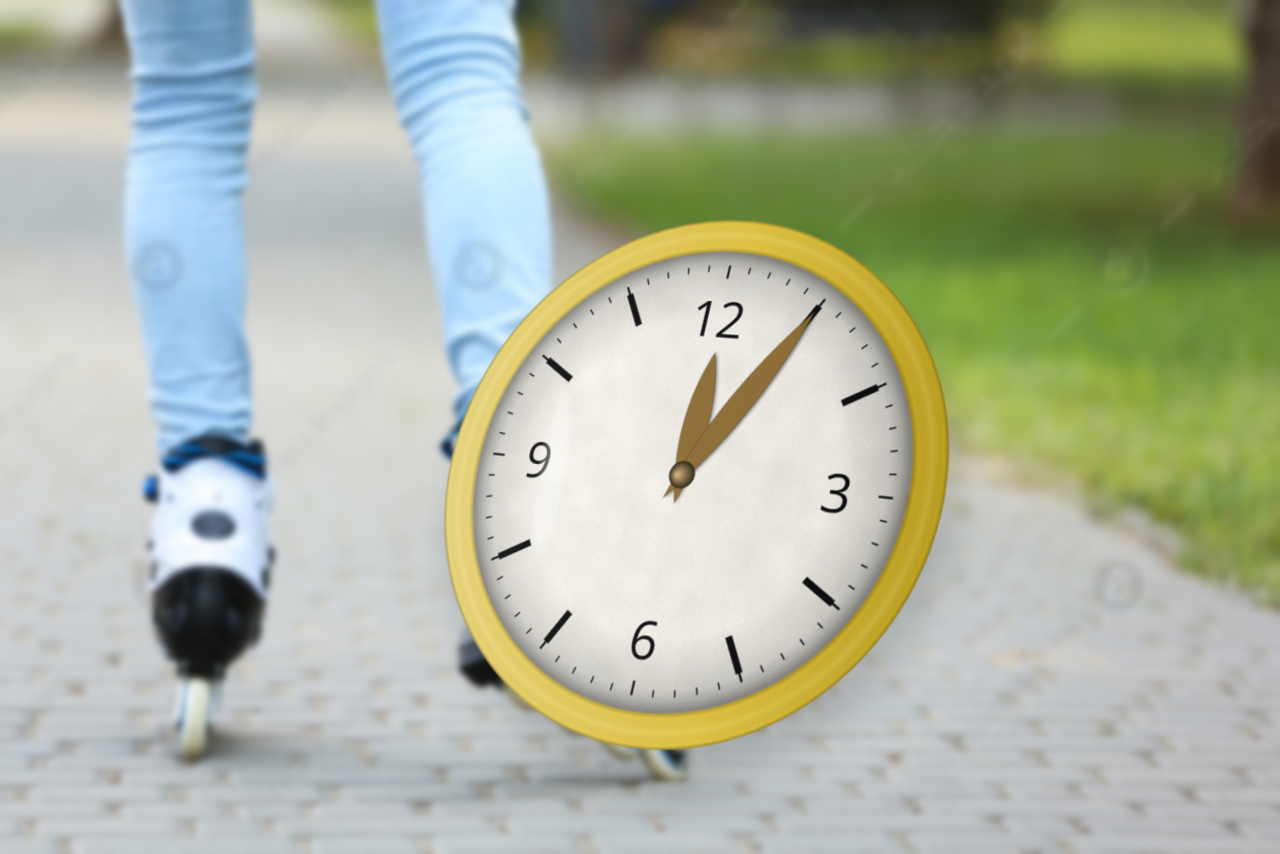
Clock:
12 h 05 min
